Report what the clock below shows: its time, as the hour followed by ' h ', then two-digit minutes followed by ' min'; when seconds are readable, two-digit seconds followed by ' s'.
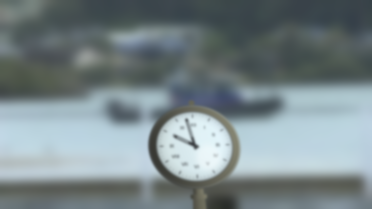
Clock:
9 h 58 min
